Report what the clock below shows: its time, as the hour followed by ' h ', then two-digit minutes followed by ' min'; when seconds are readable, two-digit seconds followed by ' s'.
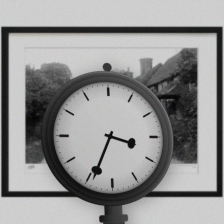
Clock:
3 h 34 min
